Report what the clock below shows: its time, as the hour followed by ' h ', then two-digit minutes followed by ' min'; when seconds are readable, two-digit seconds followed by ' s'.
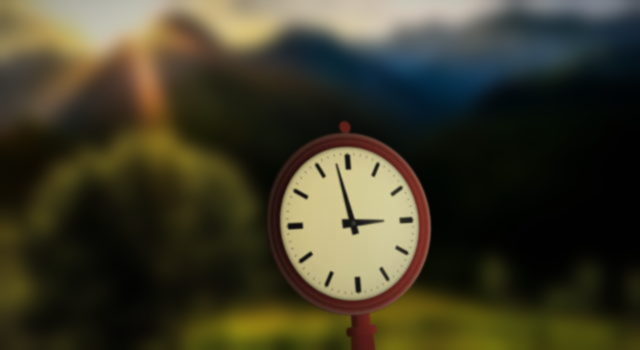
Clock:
2 h 58 min
